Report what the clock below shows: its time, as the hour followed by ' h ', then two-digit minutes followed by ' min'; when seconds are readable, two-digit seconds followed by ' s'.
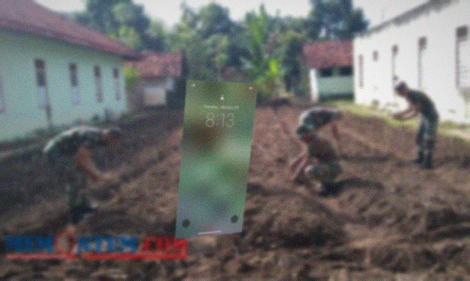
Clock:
8 h 13 min
